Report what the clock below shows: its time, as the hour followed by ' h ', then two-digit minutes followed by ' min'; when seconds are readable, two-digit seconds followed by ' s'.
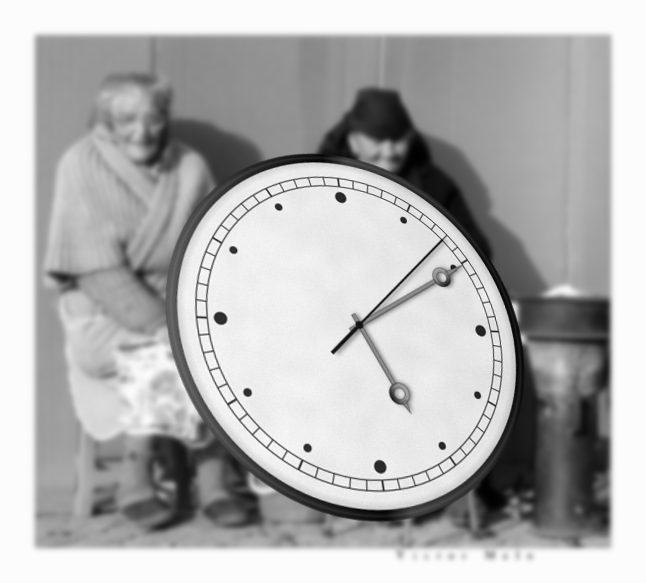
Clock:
5 h 10 min 08 s
